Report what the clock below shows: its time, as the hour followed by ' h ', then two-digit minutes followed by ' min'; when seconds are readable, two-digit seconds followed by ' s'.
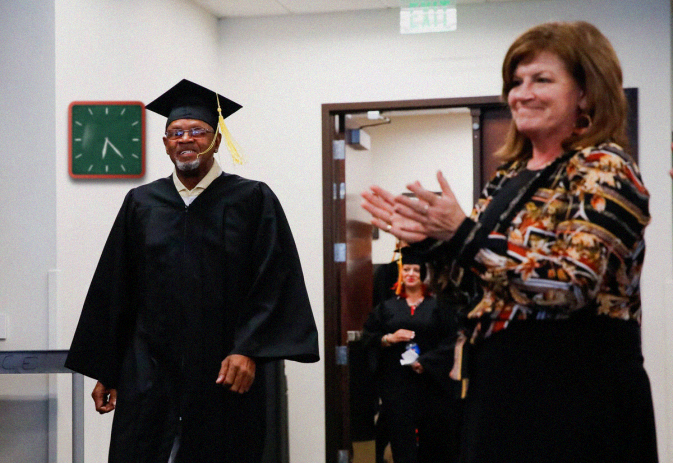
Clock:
6 h 23 min
